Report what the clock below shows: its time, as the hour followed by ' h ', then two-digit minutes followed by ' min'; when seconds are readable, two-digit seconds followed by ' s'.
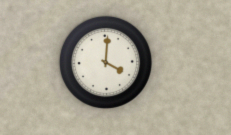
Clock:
4 h 01 min
